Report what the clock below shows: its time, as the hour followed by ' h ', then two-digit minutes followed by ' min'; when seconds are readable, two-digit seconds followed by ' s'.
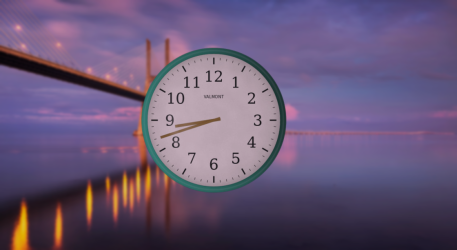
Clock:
8 h 42 min
